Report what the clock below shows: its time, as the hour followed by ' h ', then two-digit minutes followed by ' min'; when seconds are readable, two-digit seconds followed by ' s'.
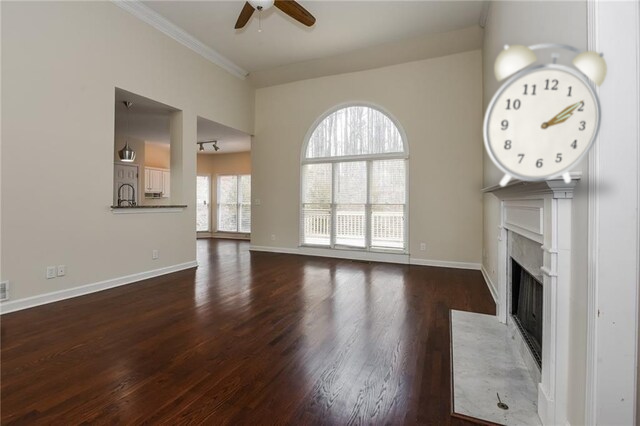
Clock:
2 h 09 min
